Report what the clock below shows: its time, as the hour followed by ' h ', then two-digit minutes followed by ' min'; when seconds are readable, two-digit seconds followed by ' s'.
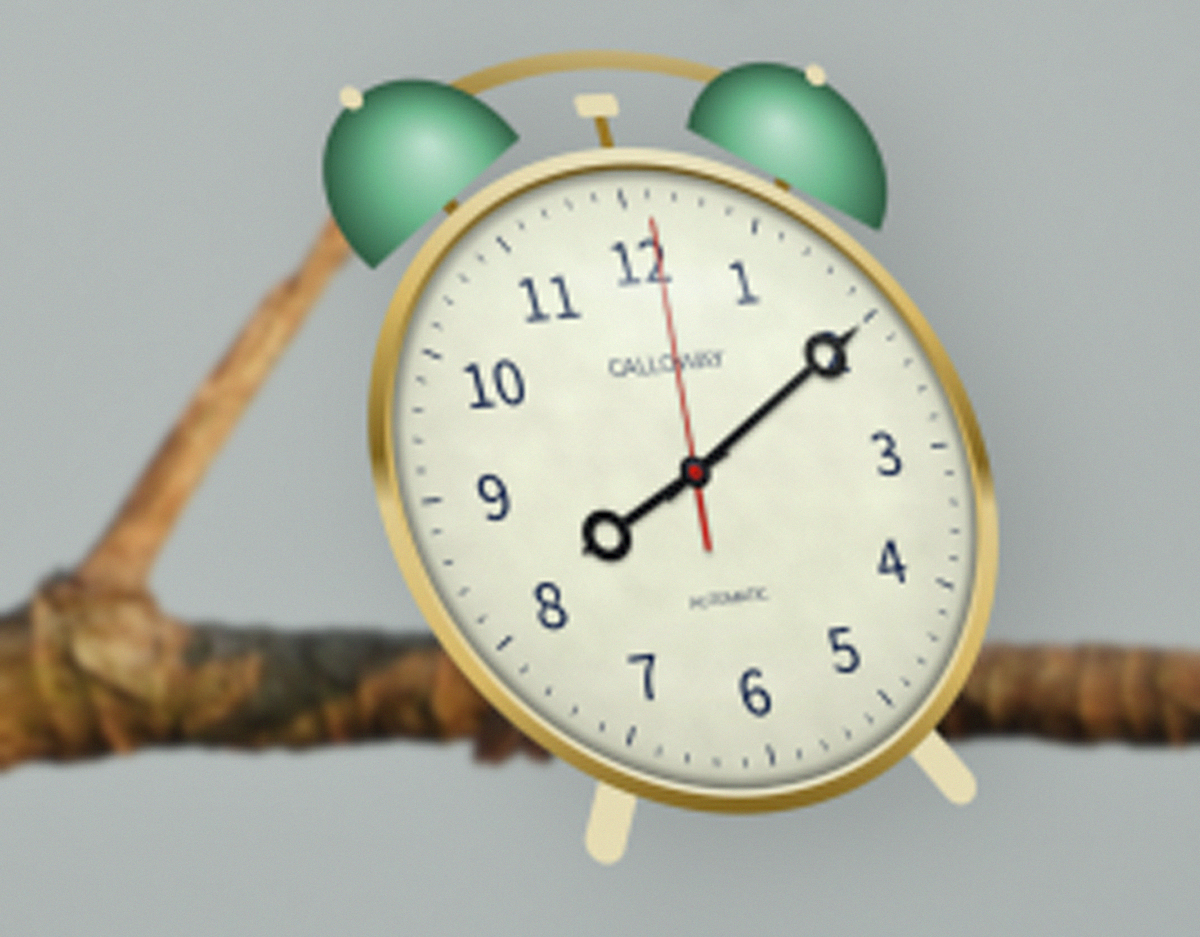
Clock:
8 h 10 min 01 s
